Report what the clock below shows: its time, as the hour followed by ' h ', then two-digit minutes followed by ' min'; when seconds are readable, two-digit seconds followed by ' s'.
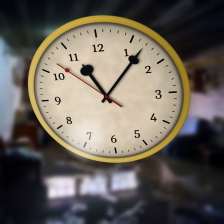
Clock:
11 h 06 min 52 s
